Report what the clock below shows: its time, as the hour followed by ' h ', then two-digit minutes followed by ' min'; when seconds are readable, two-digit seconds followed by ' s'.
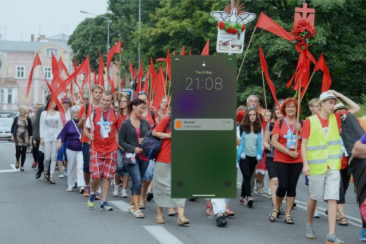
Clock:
21 h 08 min
